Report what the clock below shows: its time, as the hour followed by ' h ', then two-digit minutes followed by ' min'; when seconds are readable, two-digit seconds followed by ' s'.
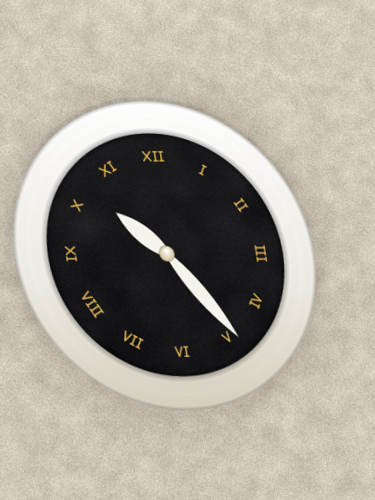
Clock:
10 h 24 min
